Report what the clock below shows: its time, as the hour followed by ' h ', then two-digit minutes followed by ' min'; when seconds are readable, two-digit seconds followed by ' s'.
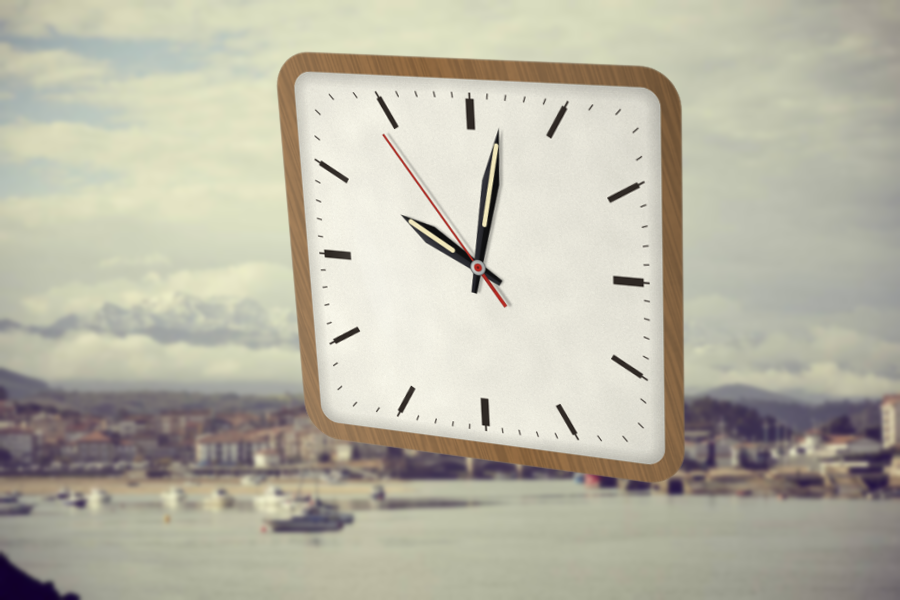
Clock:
10 h 01 min 54 s
